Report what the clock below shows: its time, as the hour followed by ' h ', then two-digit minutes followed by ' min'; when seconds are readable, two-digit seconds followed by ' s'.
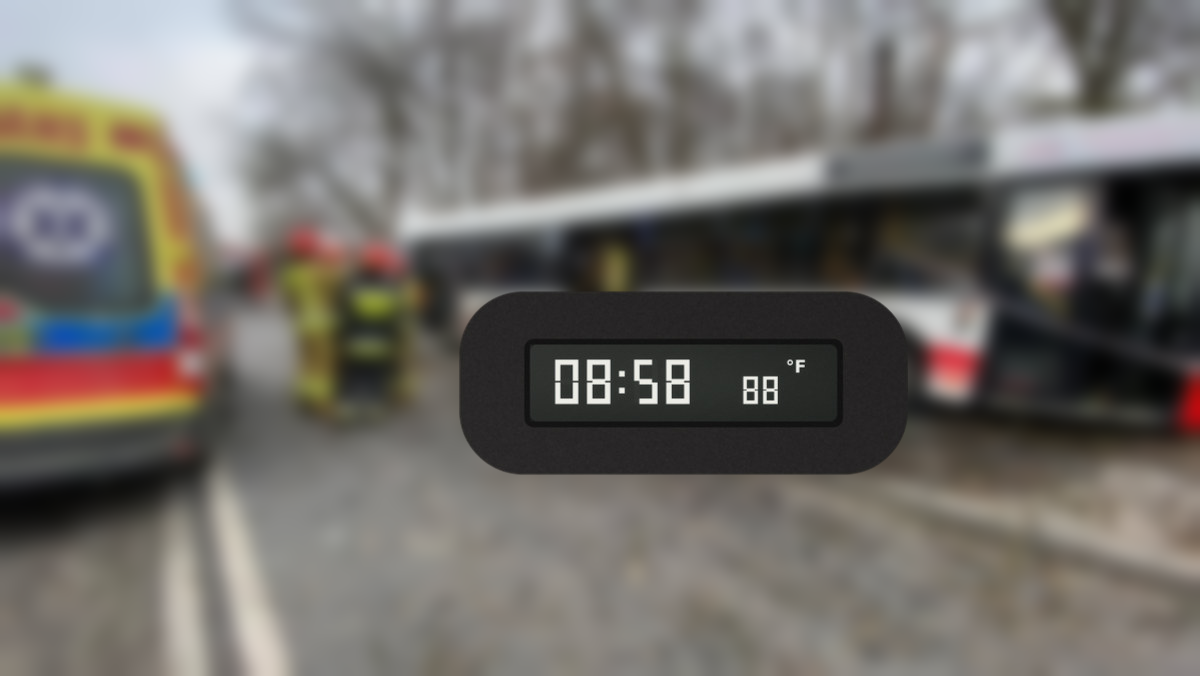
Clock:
8 h 58 min
